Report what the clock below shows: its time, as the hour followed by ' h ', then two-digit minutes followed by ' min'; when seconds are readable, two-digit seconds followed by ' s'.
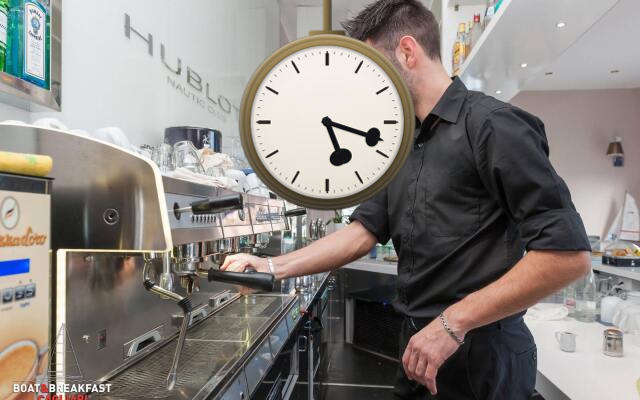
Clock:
5 h 18 min
